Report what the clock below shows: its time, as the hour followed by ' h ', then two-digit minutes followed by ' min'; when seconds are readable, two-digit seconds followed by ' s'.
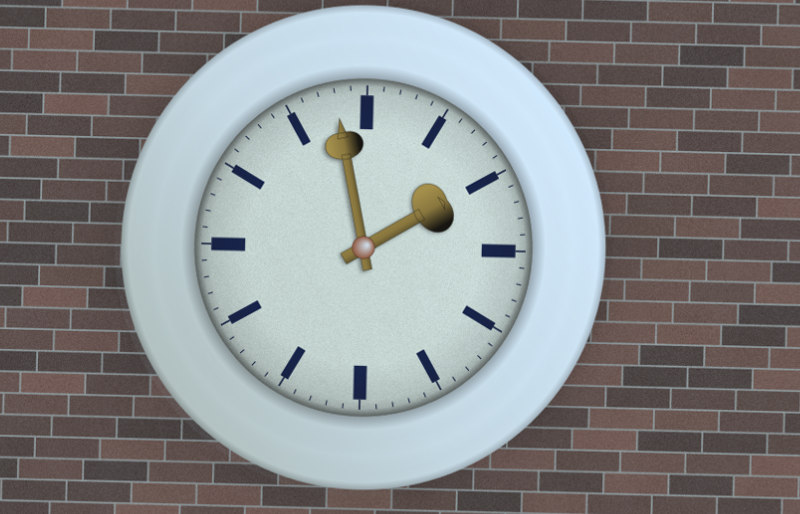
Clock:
1 h 58 min
